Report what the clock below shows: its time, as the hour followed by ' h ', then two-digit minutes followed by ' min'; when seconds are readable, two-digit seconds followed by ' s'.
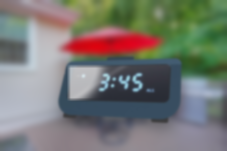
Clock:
3 h 45 min
